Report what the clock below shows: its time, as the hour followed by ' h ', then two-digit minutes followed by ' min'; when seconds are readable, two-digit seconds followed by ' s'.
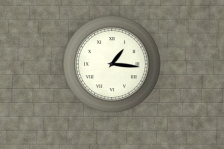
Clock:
1 h 16 min
